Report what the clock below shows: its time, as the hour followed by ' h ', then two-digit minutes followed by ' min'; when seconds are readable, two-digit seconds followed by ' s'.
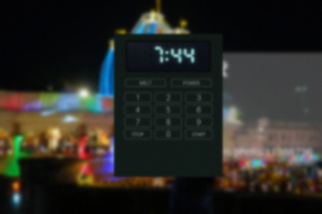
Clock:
7 h 44 min
